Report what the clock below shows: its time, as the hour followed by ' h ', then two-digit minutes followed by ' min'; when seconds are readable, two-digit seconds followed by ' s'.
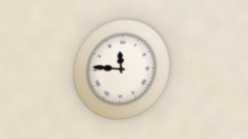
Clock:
11 h 46 min
